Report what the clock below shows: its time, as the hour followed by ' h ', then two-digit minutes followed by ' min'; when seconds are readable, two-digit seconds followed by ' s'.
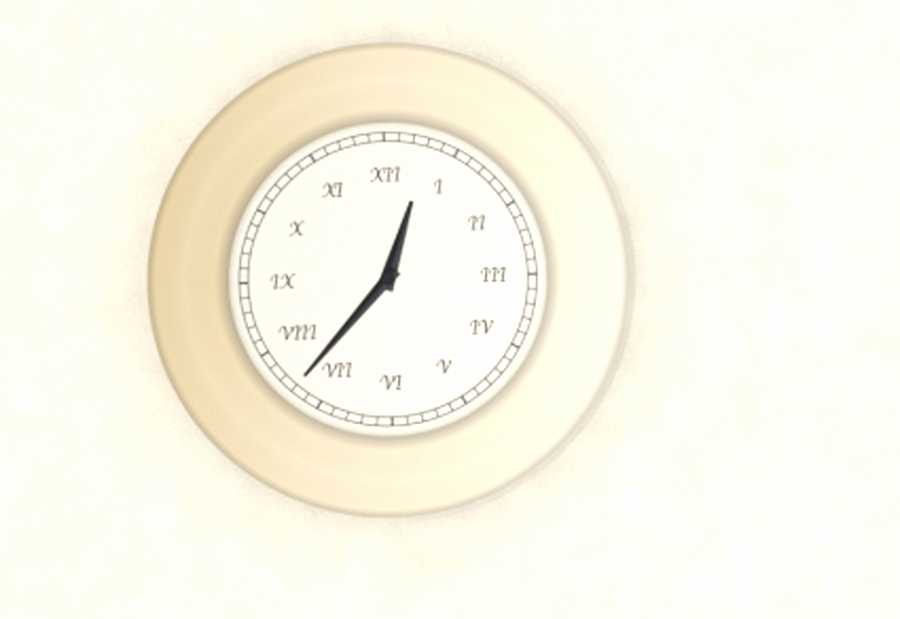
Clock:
12 h 37 min
